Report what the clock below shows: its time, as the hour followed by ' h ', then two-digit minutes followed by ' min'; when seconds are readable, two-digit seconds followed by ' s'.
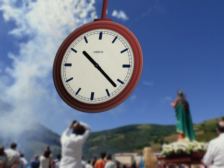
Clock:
10 h 22 min
